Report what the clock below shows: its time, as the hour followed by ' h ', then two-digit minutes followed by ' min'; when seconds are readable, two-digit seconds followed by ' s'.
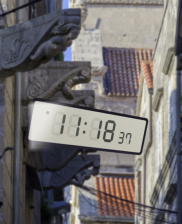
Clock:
11 h 18 min 37 s
